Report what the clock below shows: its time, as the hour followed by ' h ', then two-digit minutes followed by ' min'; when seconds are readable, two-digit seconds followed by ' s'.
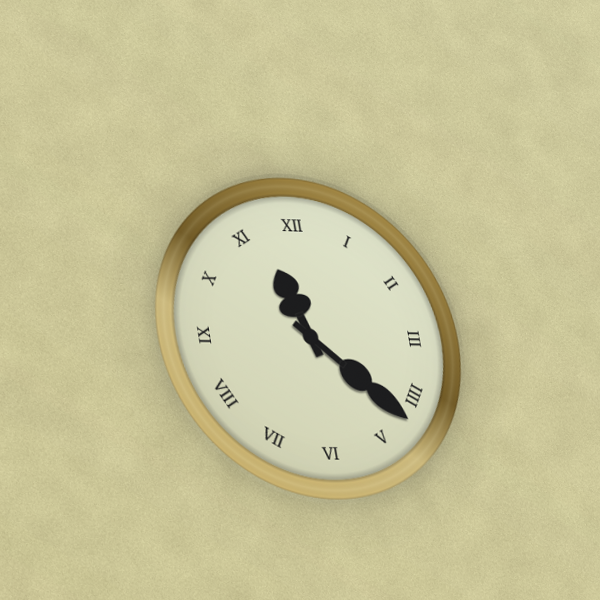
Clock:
11 h 22 min
